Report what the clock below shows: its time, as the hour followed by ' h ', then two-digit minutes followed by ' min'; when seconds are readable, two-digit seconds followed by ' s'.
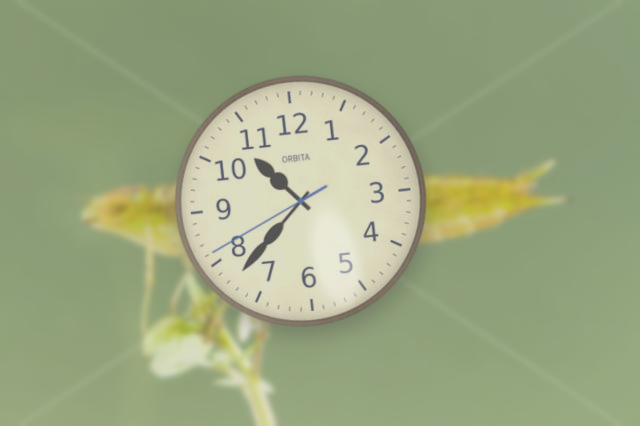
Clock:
10 h 37 min 41 s
